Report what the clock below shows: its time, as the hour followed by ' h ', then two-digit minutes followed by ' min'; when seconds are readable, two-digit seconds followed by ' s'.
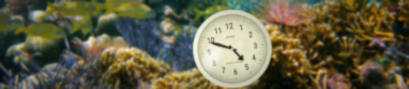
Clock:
4 h 49 min
